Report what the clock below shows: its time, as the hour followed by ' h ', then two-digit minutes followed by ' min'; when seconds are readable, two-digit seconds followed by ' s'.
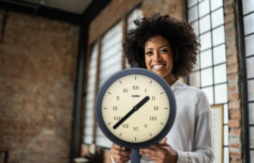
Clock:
1 h 38 min
